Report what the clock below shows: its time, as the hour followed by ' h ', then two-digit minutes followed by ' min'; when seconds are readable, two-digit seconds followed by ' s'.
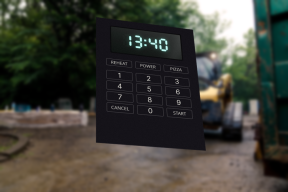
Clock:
13 h 40 min
